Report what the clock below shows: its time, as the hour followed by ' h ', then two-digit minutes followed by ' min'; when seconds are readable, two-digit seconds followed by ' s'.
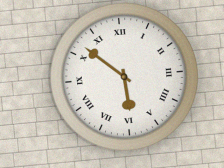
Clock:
5 h 52 min
